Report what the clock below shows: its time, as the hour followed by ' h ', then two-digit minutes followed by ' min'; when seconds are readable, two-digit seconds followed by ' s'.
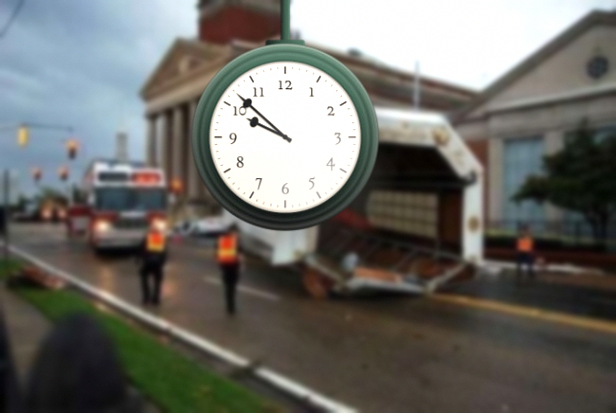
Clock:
9 h 52 min
